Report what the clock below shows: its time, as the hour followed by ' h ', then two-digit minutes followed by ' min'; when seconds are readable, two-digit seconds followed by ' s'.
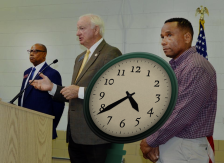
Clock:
4 h 39 min
